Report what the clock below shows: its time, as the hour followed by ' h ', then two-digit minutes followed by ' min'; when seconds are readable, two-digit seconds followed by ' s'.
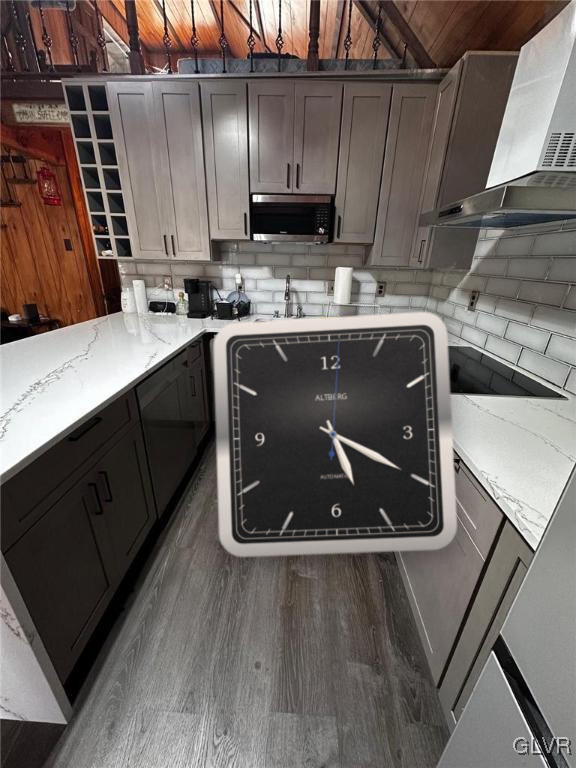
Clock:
5 h 20 min 01 s
